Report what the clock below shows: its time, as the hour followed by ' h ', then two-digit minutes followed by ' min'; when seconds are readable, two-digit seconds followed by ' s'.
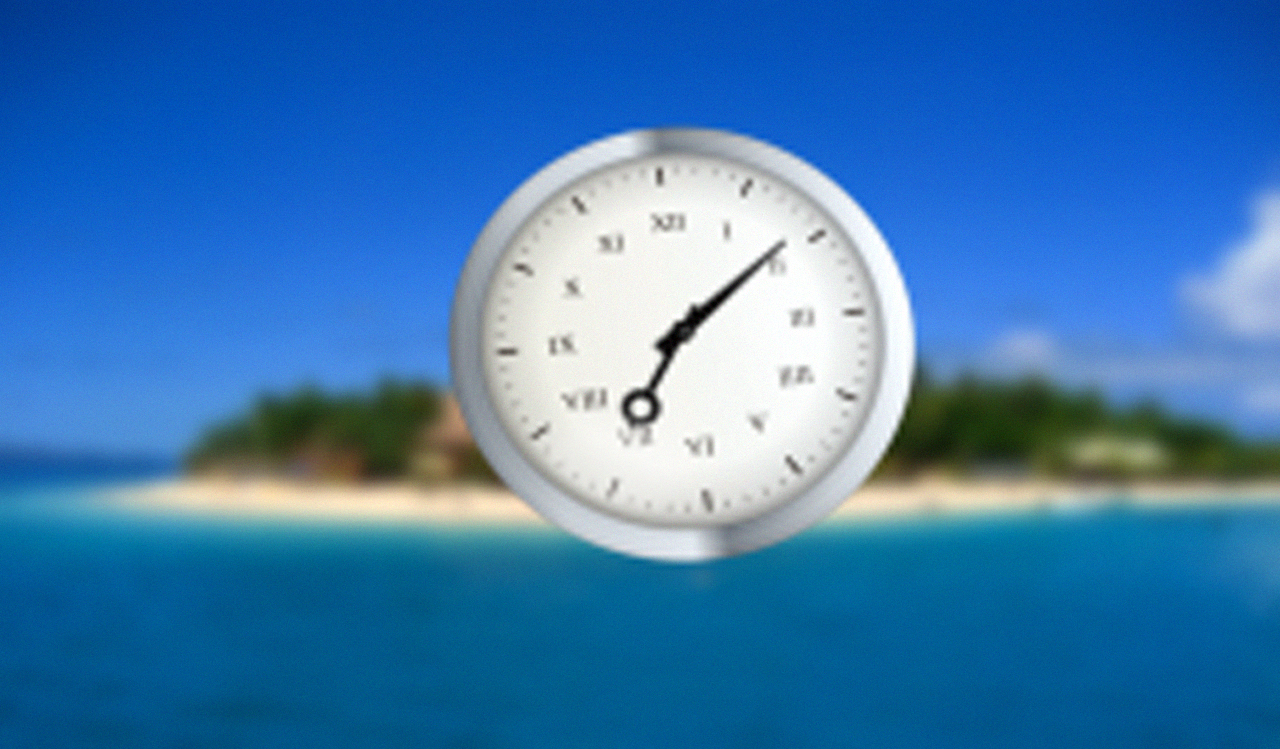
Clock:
7 h 09 min
